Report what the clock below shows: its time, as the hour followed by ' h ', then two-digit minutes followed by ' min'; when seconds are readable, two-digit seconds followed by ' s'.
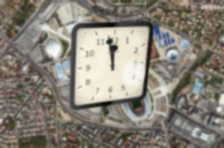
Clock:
11 h 58 min
